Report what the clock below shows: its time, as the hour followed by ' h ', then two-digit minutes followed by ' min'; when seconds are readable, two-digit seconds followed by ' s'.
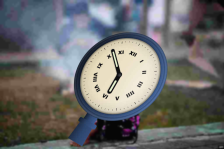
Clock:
5 h 52 min
